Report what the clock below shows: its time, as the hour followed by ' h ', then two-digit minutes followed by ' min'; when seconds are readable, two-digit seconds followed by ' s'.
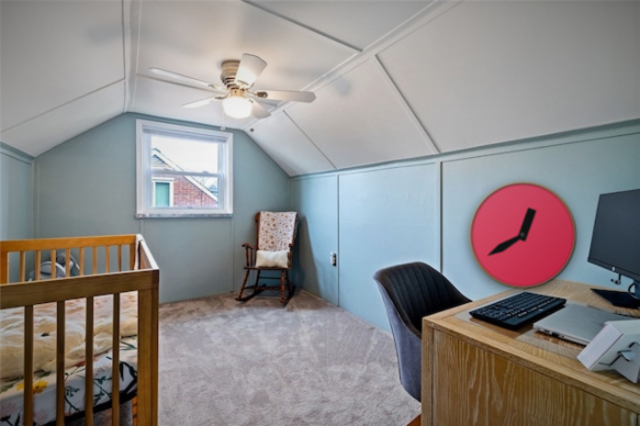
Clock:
12 h 40 min
